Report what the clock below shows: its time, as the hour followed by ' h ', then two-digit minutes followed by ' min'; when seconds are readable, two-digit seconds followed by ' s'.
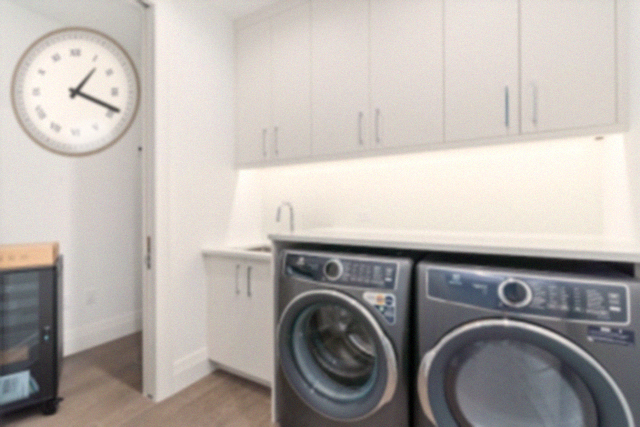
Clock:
1 h 19 min
